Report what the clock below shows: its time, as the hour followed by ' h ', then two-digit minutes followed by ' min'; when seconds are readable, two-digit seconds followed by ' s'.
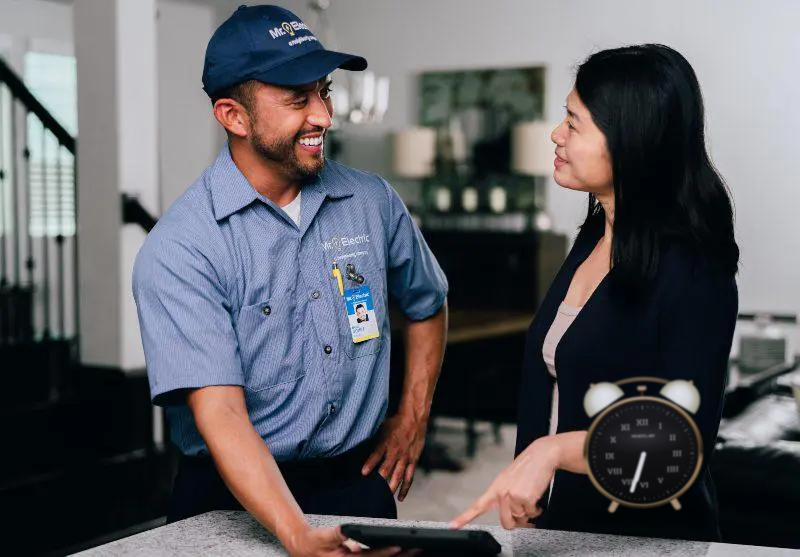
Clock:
6 h 33 min
